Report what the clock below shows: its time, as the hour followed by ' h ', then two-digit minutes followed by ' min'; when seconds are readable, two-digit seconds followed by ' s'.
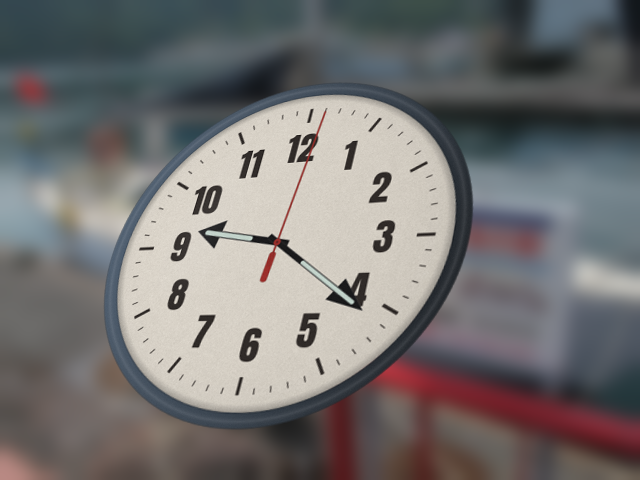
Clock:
9 h 21 min 01 s
